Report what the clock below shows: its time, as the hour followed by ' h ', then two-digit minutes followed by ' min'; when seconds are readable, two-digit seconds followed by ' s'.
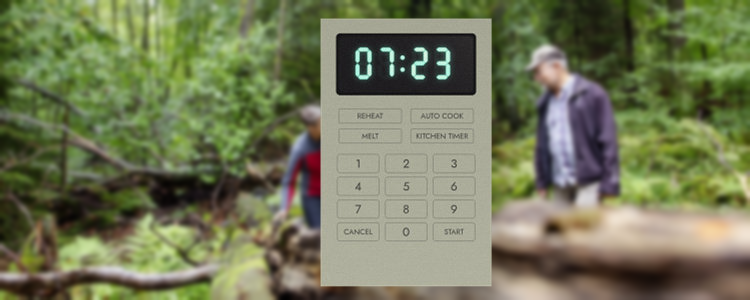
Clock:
7 h 23 min
